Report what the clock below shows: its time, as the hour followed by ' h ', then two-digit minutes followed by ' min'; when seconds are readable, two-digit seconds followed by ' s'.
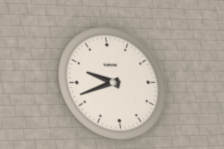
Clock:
9 h 42 min
